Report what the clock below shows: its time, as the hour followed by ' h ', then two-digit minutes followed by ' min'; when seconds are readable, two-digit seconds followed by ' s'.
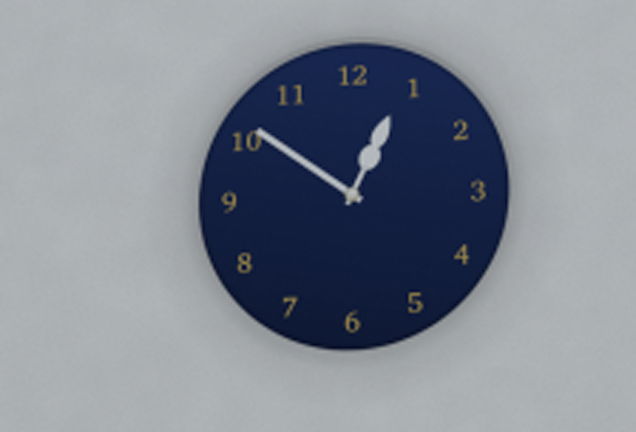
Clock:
12 h 51 min
